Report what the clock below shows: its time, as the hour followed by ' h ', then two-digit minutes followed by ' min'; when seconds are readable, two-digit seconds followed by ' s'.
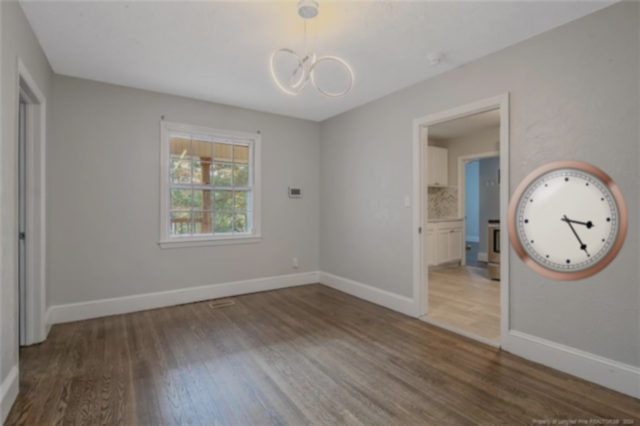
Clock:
3 h 25 min
